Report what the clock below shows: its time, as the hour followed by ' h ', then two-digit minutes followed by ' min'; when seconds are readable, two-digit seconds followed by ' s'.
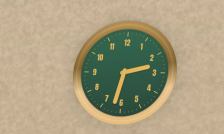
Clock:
2 h 32 min
